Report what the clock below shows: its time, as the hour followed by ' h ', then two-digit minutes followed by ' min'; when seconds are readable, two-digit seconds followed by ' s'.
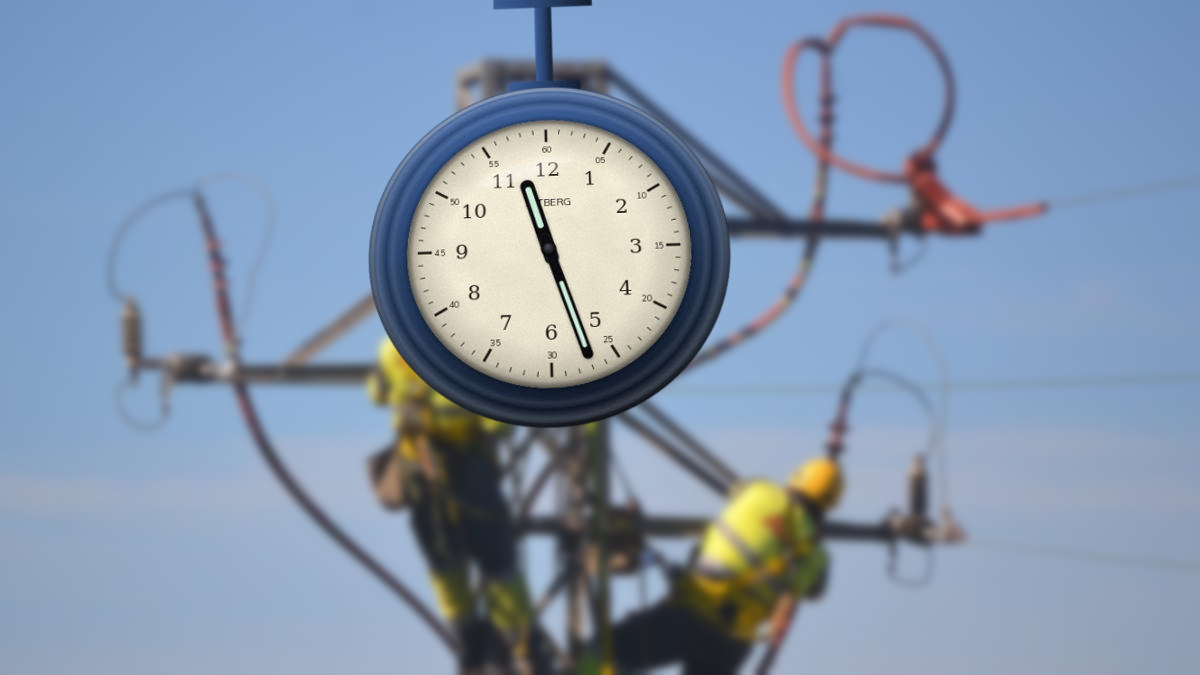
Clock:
11 h 27 min
